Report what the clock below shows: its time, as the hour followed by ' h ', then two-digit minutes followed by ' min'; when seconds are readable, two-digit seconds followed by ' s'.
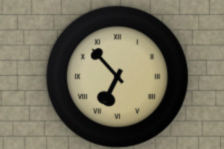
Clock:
6 h 53 min
